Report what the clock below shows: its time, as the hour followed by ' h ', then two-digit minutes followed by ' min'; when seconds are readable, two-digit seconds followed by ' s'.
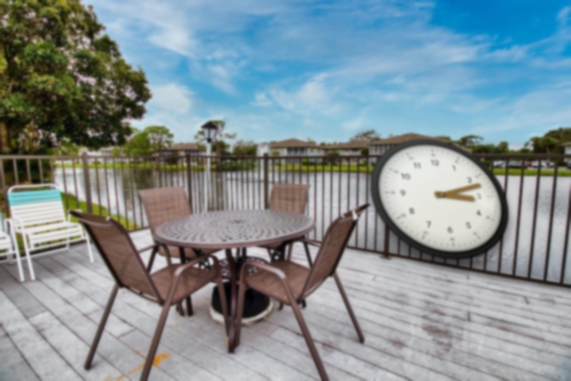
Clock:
3 h 12 min
